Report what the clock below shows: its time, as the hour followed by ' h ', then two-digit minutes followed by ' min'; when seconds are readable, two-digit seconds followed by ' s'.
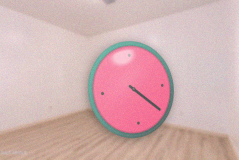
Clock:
4 h 22 min
